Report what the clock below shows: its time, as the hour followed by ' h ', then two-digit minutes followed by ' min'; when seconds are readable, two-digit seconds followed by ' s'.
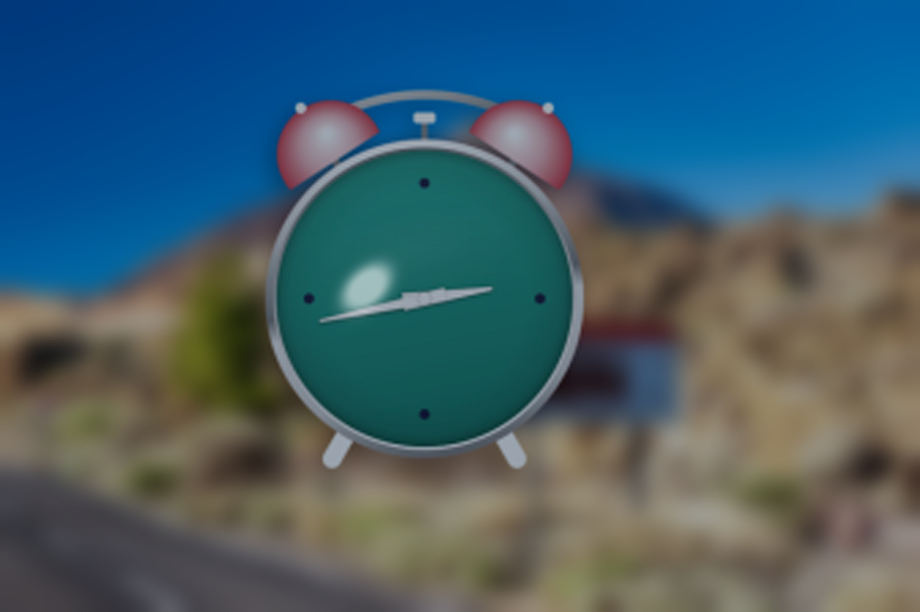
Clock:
2 h 43 min
